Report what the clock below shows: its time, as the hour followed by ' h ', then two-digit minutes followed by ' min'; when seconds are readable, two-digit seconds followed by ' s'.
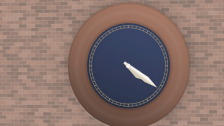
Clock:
4 h 21 min
